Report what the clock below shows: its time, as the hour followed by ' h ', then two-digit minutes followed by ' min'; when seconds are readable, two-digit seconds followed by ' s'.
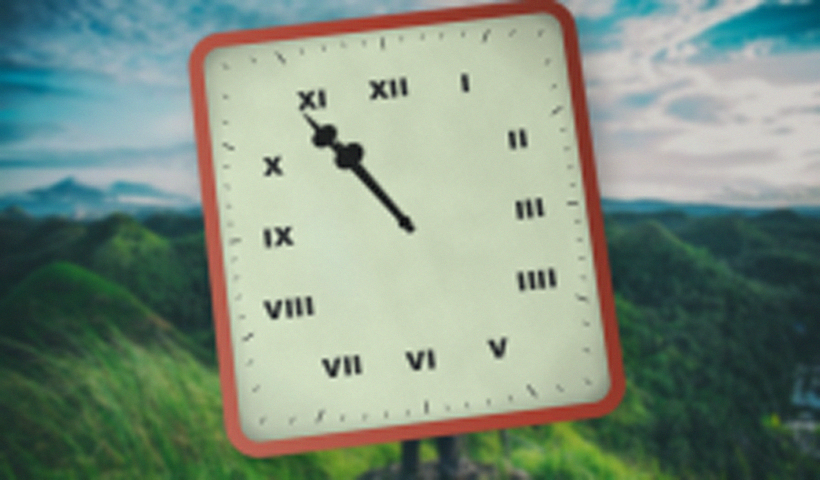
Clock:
10 h 54 min
